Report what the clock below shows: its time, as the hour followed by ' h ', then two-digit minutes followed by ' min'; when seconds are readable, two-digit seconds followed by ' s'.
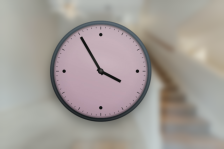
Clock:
3 h 55 min
